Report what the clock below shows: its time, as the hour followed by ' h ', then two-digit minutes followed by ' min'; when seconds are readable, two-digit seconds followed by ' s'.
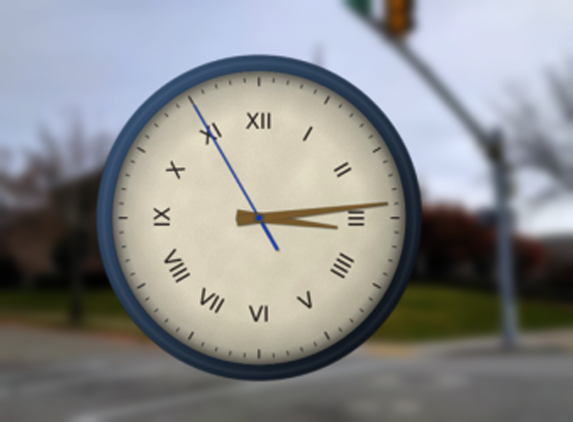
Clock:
3 h 13 min 55 s
